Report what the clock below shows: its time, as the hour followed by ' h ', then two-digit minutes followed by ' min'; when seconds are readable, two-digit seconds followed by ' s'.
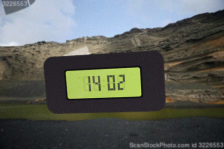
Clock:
14 h 02 min
